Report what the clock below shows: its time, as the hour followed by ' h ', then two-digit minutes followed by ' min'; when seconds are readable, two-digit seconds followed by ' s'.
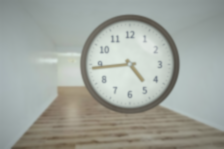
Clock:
4 h 44 min
